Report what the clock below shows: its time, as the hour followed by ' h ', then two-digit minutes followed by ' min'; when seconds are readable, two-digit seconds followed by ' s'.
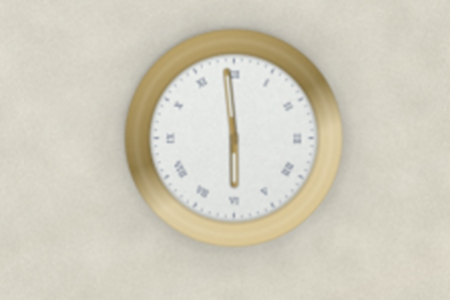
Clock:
5 h 59 min
